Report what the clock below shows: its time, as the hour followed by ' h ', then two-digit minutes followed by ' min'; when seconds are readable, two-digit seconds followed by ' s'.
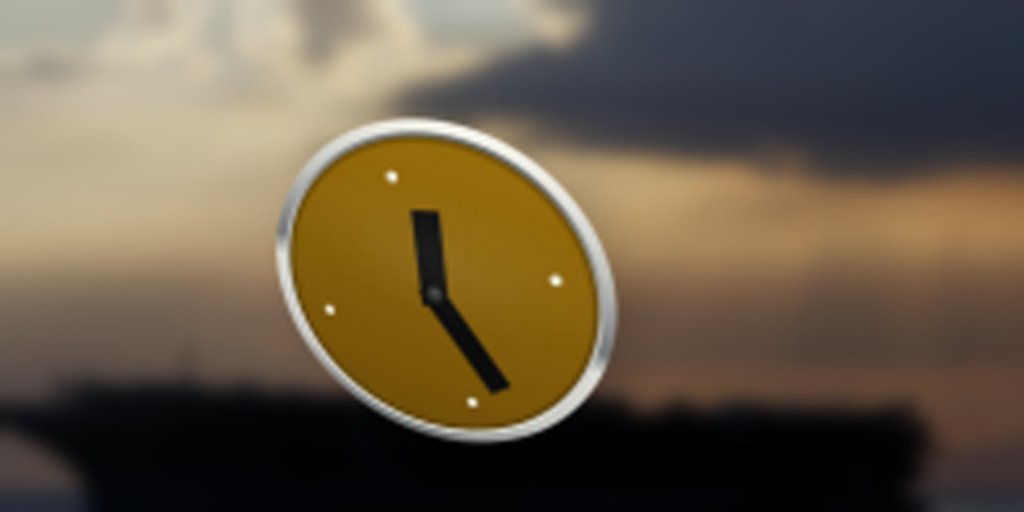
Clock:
12 h 27 min
